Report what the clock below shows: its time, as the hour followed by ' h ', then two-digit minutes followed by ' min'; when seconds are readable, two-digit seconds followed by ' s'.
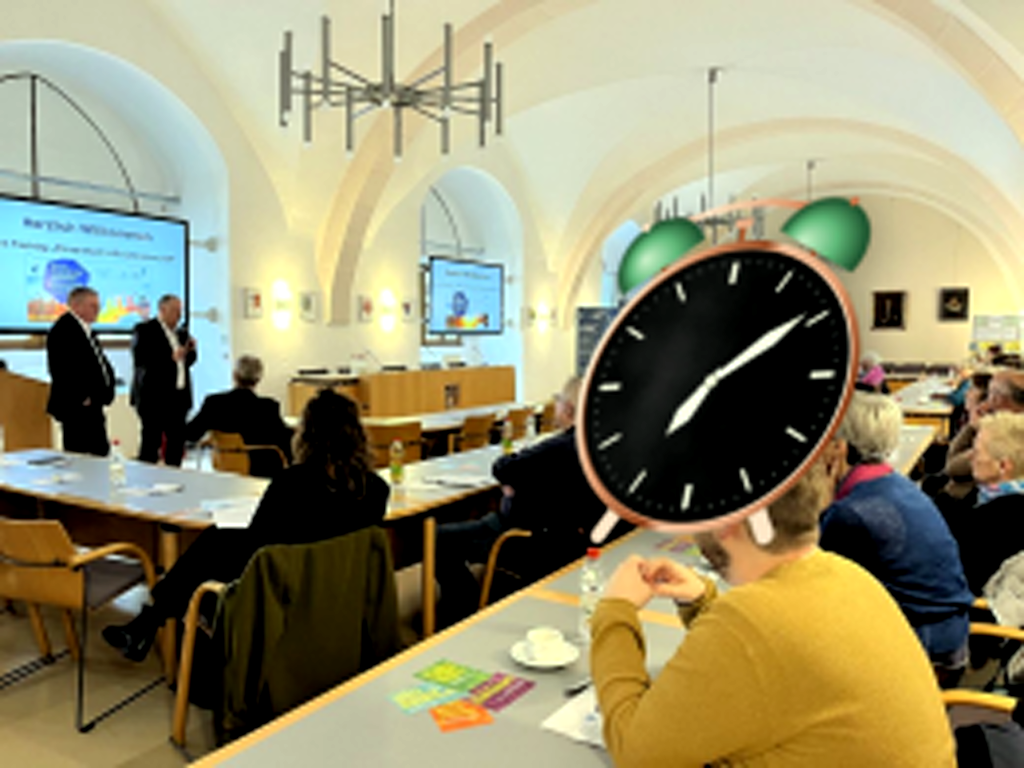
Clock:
7 h 09 min
